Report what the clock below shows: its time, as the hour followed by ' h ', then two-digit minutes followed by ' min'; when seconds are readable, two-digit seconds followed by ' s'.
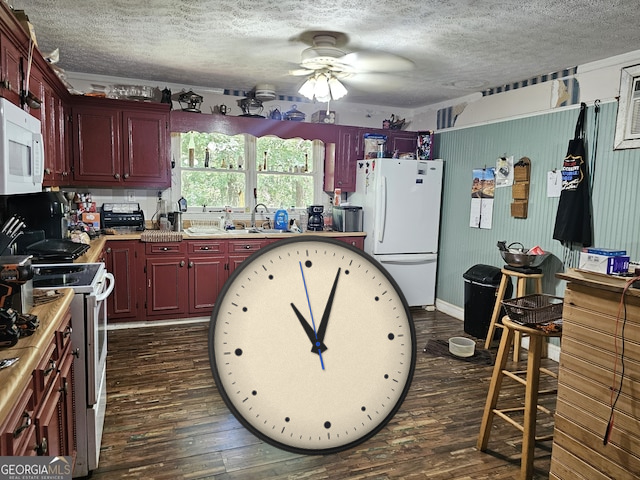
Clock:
11 h 03 min 59 s
